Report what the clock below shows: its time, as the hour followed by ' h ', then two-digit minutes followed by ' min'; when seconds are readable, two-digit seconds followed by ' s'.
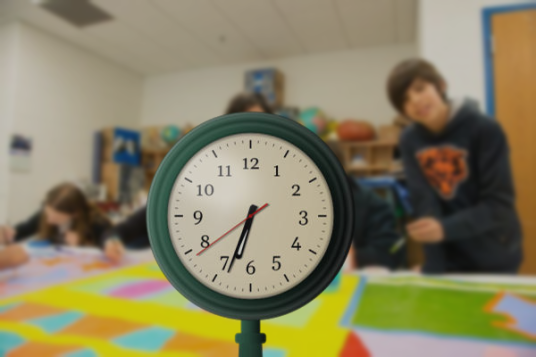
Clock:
6 h 33 min 39 s
